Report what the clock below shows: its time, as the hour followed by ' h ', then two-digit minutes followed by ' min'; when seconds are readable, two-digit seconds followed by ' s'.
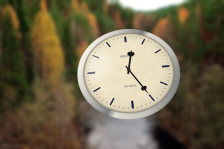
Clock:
12 h 25 min
